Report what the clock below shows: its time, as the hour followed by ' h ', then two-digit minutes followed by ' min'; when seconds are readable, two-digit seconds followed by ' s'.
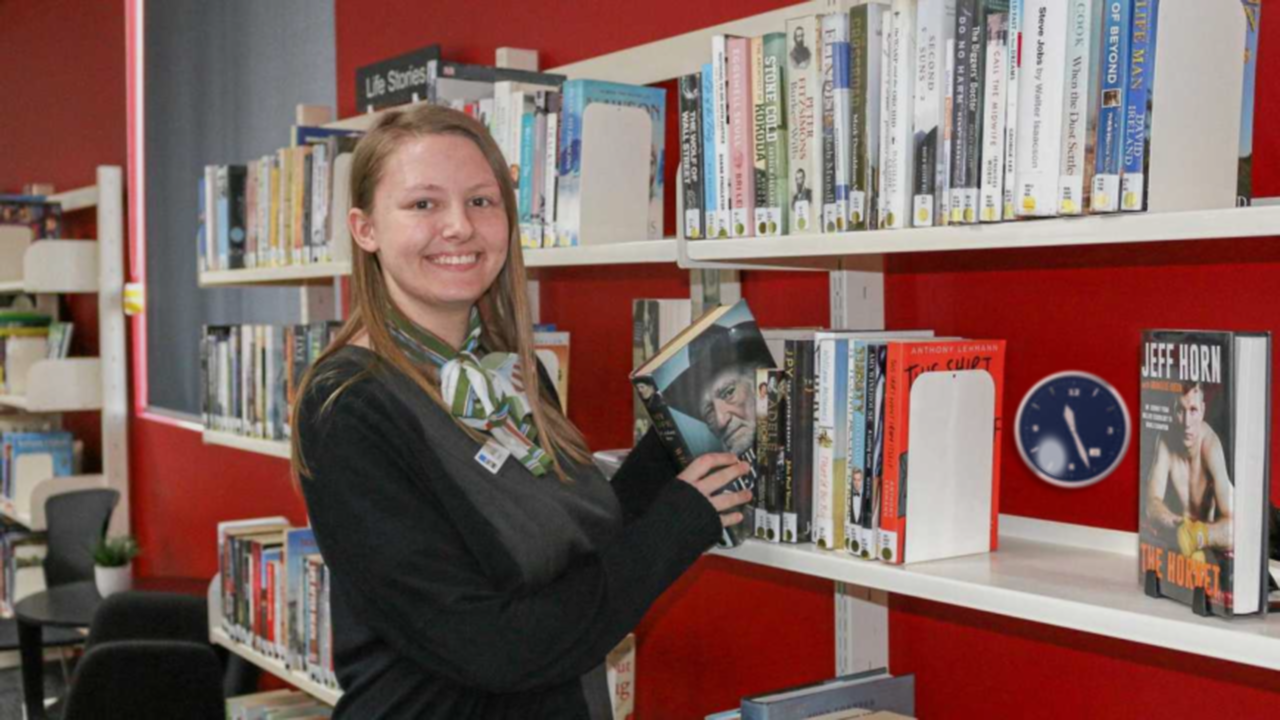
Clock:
11 h 26 min
